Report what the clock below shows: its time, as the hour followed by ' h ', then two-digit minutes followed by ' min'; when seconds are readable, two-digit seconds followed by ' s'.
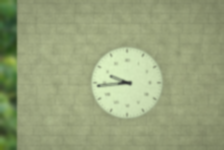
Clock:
9 h 44 min
